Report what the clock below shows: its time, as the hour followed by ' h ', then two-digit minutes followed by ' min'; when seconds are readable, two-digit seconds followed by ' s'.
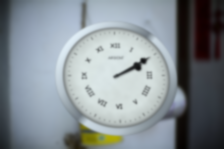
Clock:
2 h 10 min
